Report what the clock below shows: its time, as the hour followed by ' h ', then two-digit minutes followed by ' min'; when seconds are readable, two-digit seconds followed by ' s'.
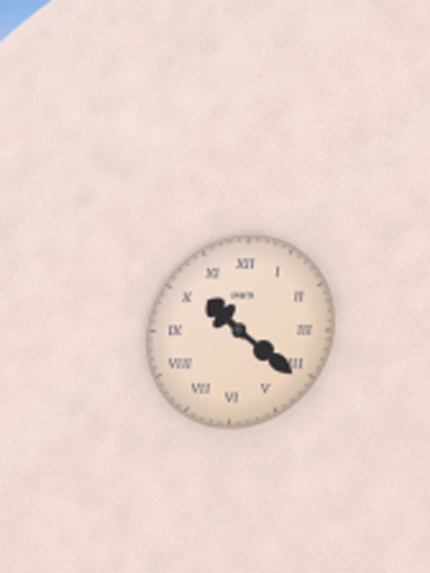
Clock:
10 h 21 min
